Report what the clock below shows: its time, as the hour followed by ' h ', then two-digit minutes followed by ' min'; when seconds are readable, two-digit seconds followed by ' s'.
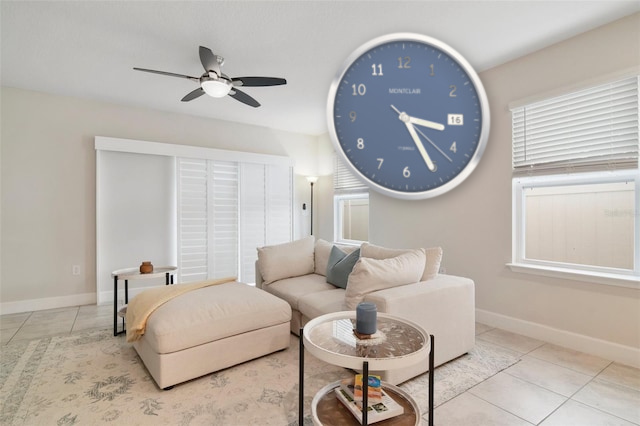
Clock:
3 h 25 min 22 s
